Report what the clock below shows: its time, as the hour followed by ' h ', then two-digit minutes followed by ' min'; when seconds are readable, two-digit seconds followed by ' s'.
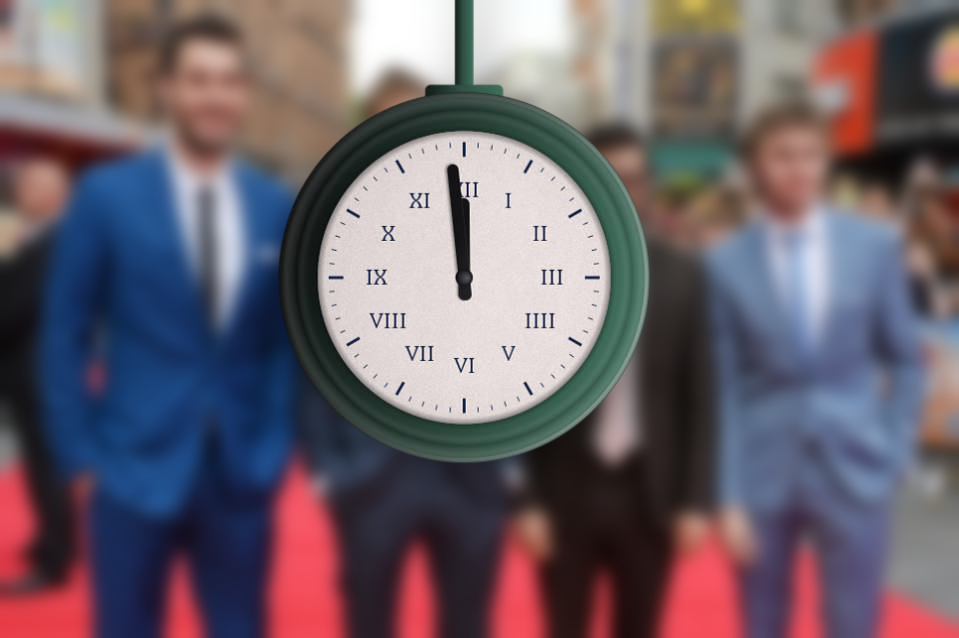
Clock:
11 h 59 min
